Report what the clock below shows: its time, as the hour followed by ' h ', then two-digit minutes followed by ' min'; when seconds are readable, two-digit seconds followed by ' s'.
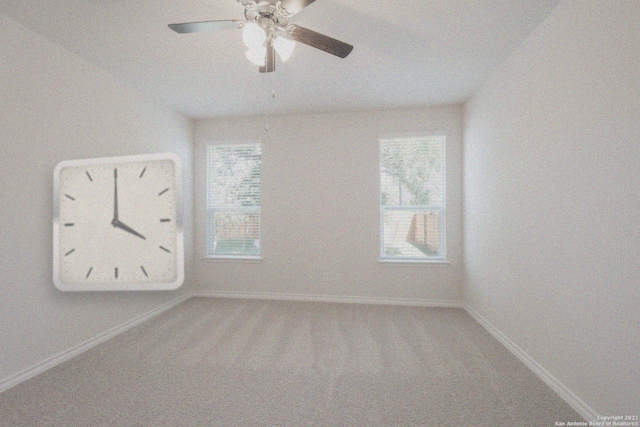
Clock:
4 h 00 min
